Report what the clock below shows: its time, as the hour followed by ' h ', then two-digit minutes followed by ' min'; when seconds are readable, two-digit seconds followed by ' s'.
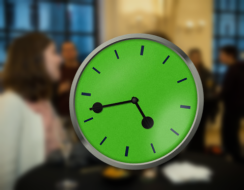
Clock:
4 h 42 min
